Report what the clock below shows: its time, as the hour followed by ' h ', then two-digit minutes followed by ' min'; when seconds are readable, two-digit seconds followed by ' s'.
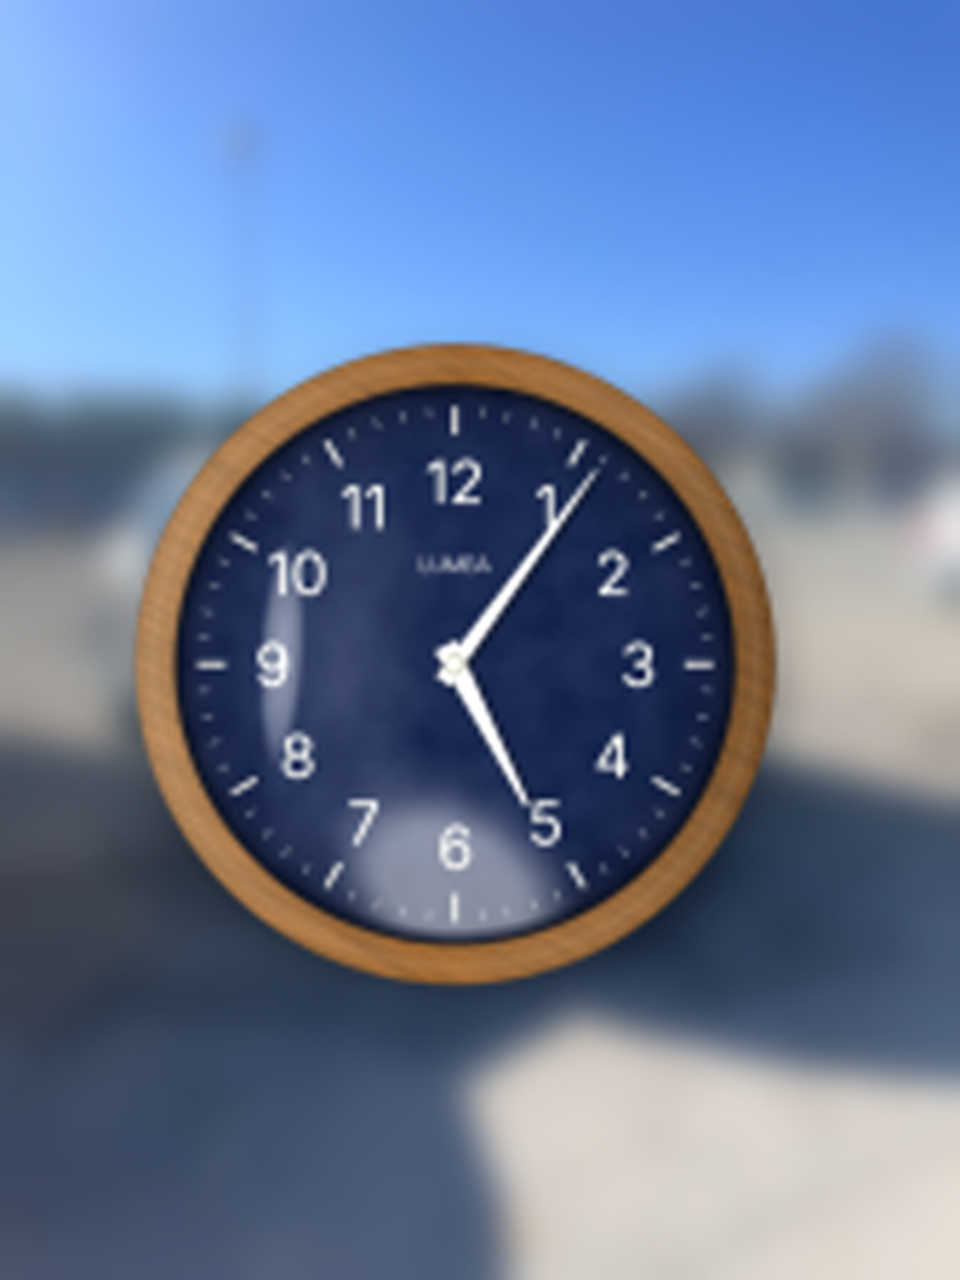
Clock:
5 h 06 min
